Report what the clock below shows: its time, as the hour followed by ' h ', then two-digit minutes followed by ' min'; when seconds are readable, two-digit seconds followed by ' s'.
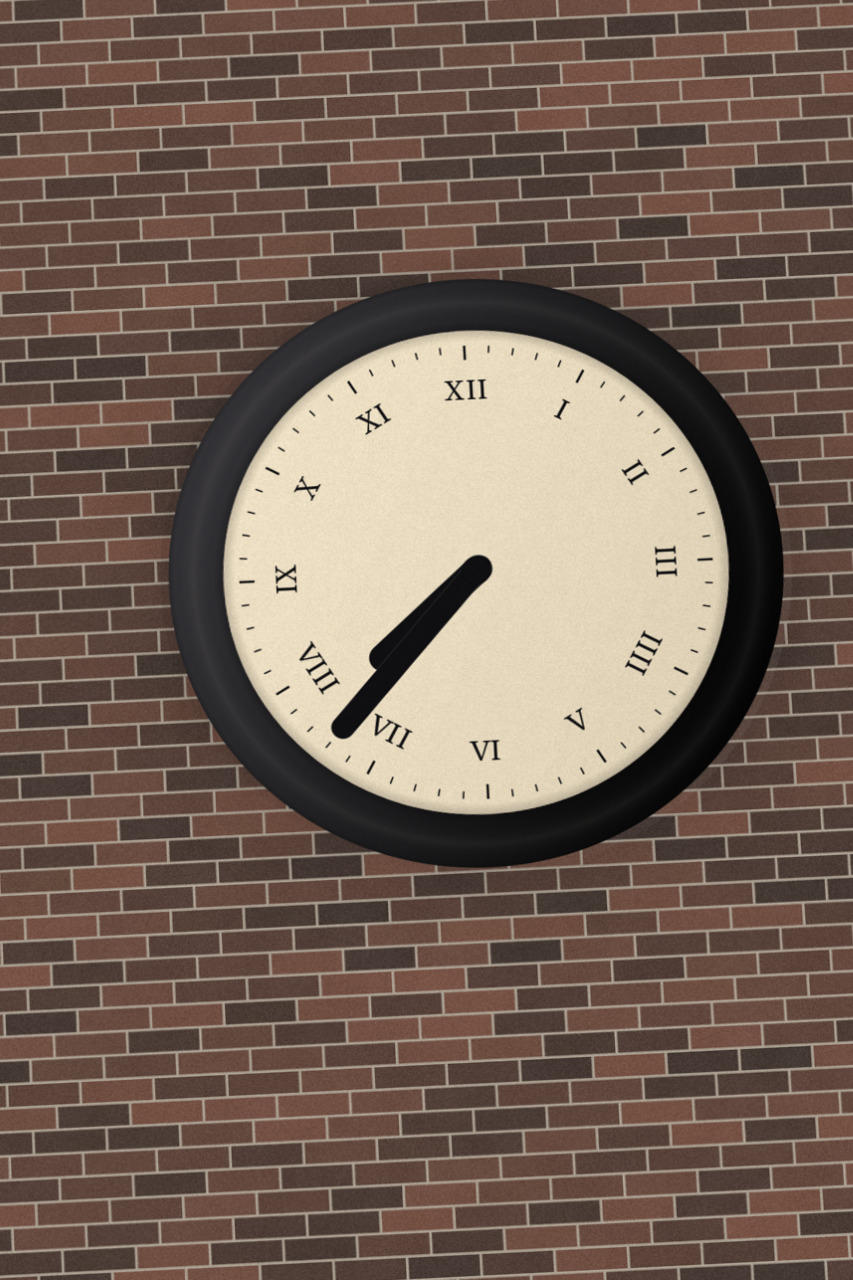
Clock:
7 h 37 min
